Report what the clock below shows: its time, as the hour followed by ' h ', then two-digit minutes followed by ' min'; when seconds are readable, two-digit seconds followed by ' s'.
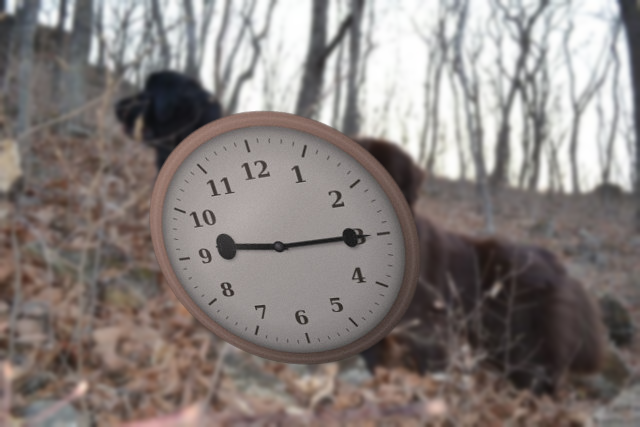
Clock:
9 h 15 min
